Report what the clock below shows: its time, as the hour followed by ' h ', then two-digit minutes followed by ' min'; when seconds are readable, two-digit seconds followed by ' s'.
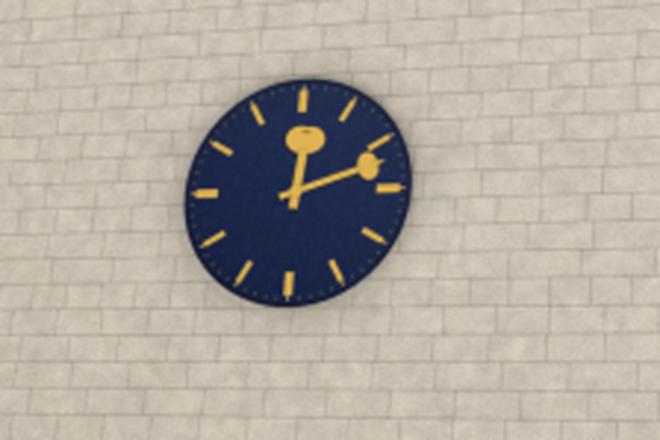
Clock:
12 h 12 min
